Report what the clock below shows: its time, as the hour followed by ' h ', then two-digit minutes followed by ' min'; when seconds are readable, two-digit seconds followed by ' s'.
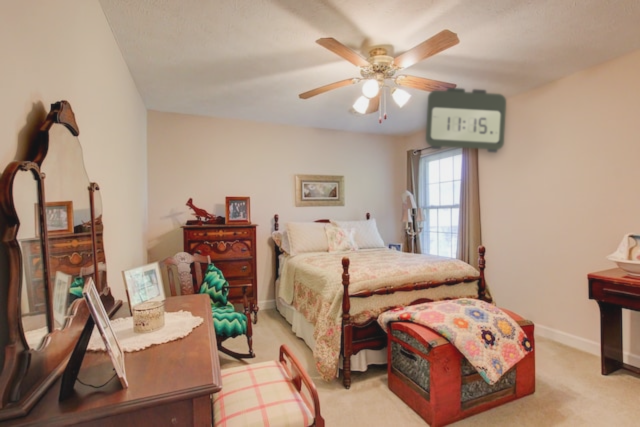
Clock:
11 h 15 min
